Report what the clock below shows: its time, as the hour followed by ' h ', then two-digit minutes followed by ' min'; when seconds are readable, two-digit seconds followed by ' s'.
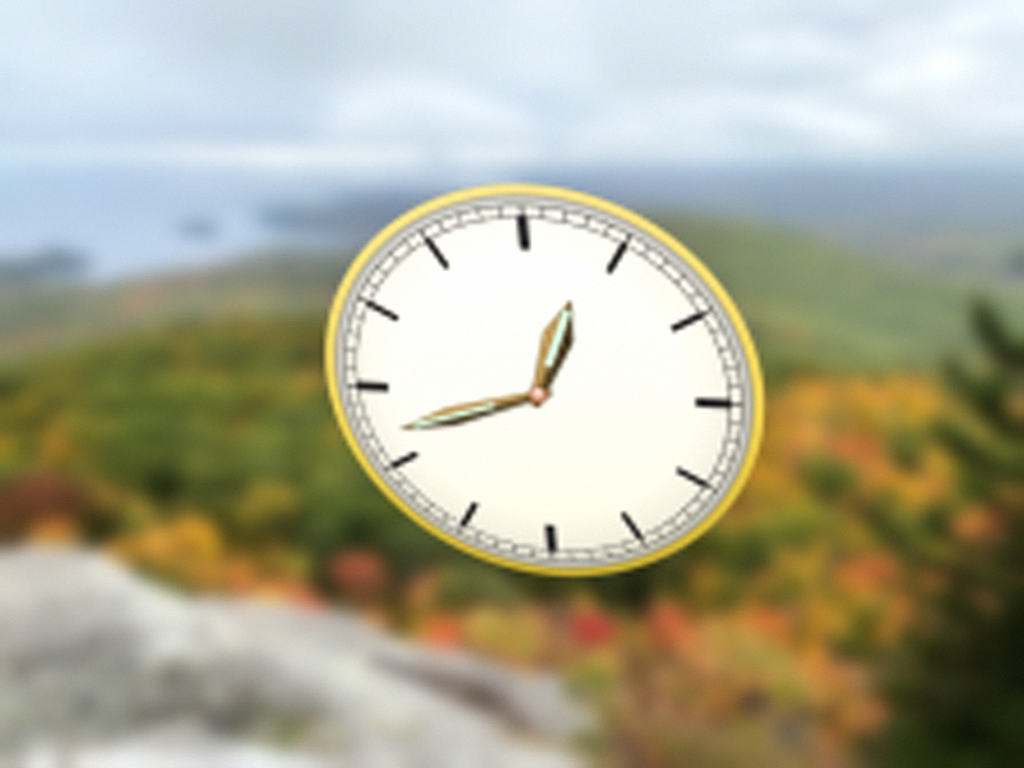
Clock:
12 h 42 min
